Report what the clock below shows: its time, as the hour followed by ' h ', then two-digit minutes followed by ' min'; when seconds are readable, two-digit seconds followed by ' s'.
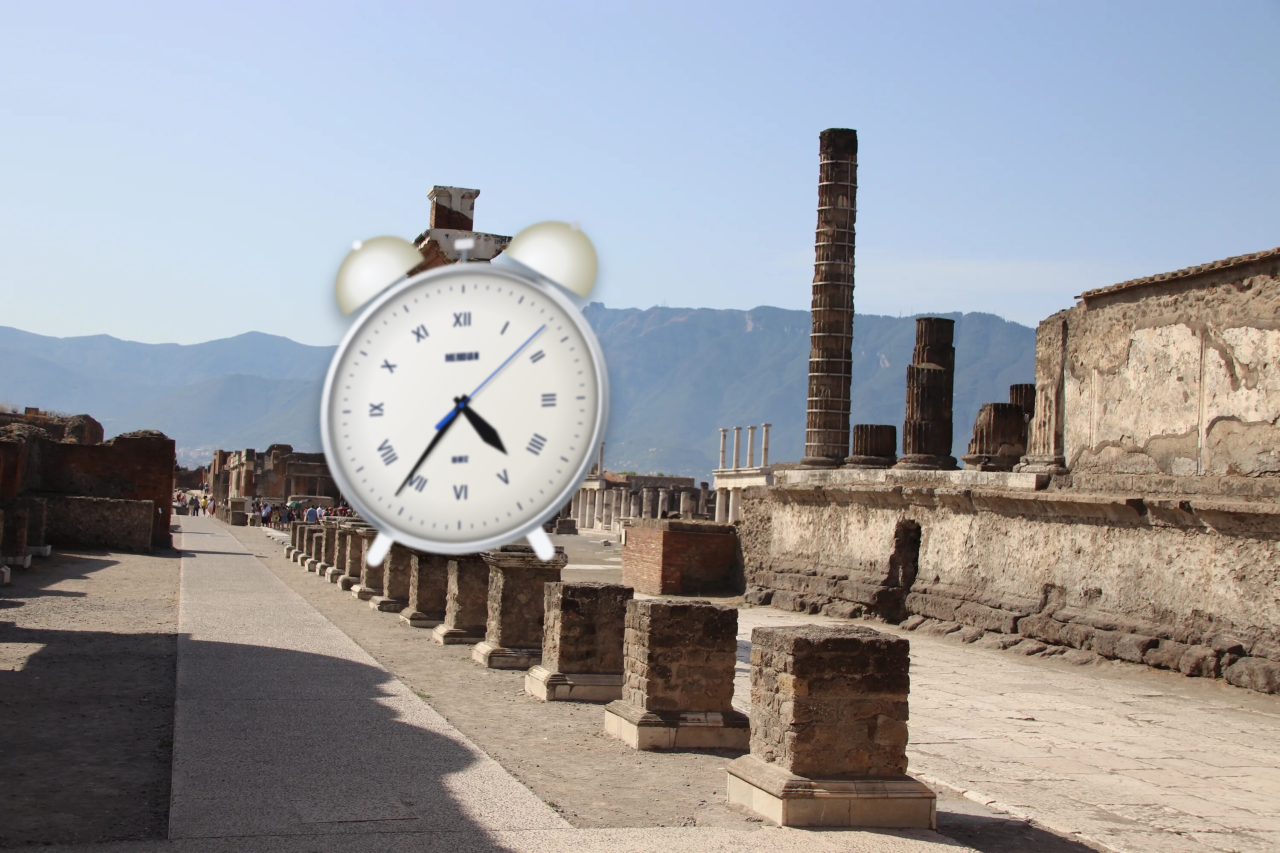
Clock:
4 h 36 min 08 s
